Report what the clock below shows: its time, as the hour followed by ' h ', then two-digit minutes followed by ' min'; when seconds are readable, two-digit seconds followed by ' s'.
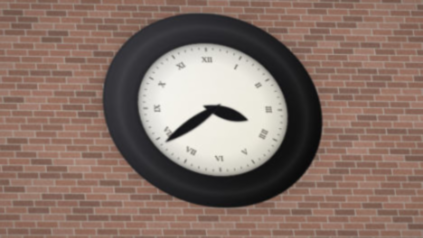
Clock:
3 h 39 min
